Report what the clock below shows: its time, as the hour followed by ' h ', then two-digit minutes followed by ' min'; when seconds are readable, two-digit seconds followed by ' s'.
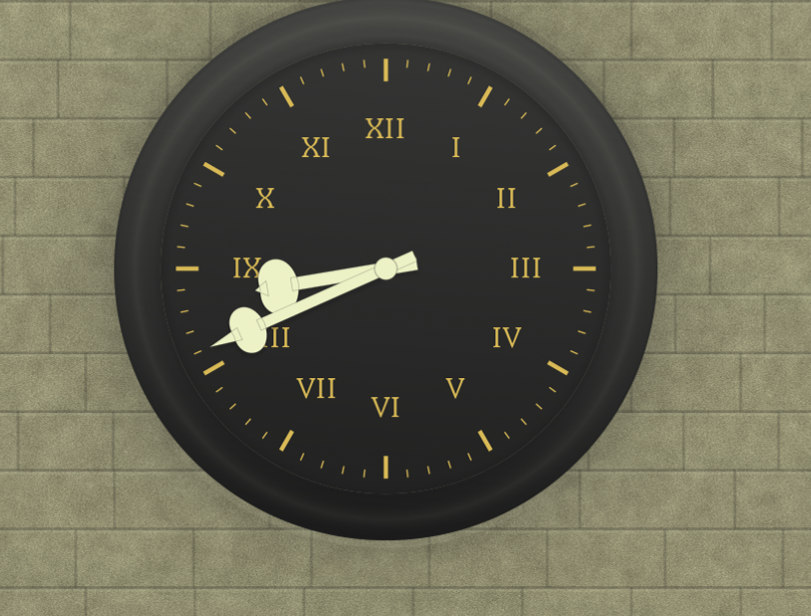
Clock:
8 h 41 min
